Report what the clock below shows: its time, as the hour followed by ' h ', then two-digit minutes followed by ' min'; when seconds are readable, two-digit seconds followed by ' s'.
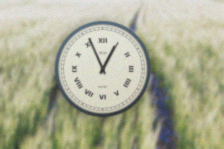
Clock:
12 h 56 min
